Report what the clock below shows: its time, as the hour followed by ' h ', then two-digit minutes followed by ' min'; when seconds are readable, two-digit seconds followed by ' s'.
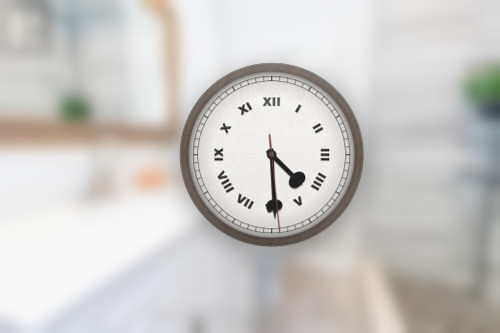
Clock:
4 h 29 min 29 s
